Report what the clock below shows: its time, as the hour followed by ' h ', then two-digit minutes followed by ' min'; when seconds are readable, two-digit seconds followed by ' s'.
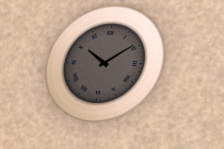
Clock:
10 h 09 min
